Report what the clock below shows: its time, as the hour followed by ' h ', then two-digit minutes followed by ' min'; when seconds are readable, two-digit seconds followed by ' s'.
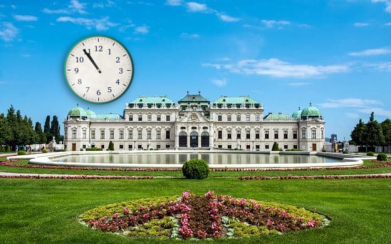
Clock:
10 h 54 min
